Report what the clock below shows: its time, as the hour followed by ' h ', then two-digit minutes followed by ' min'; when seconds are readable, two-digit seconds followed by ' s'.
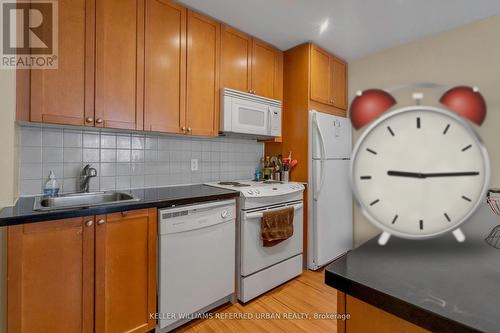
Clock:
9 h 15 min
